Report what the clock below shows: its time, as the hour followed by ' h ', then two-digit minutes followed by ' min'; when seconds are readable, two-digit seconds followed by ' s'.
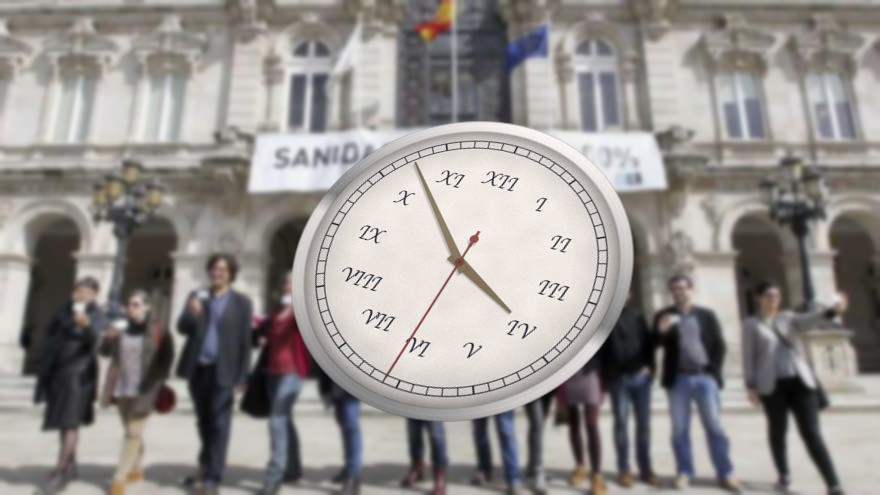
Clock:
3 h 52 min 31 s
